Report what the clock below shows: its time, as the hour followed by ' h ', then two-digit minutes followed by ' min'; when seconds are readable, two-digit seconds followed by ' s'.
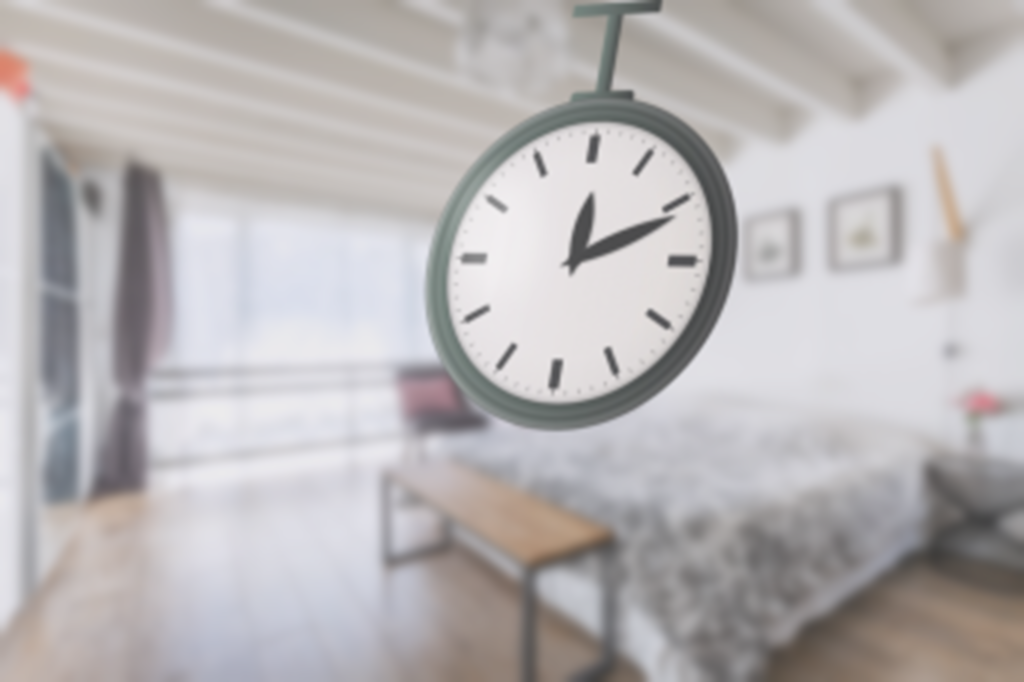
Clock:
12 h 11 min
